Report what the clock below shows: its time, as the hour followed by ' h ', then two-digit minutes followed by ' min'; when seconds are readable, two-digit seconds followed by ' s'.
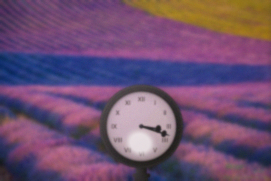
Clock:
3 h 18 min
